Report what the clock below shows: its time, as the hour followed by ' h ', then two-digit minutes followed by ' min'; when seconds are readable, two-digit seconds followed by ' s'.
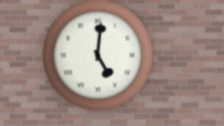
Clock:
5 h 01 min
